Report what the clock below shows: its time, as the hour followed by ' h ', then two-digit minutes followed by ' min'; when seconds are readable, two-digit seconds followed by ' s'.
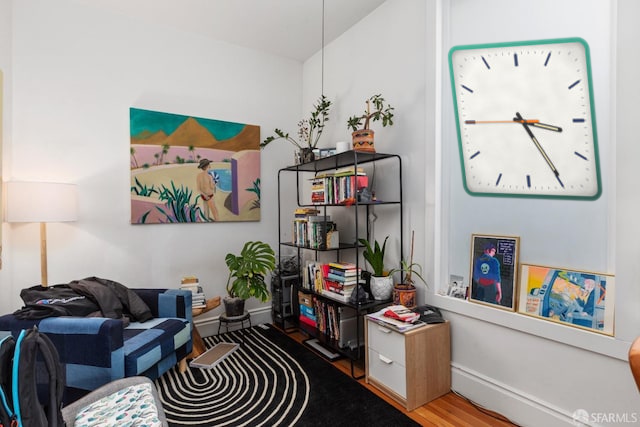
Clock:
3 h 24 min 45 s
